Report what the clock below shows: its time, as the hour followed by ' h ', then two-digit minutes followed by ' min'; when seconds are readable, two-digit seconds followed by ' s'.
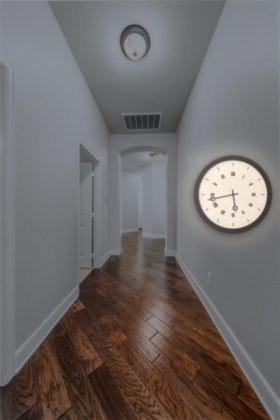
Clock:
5 h 43 min
